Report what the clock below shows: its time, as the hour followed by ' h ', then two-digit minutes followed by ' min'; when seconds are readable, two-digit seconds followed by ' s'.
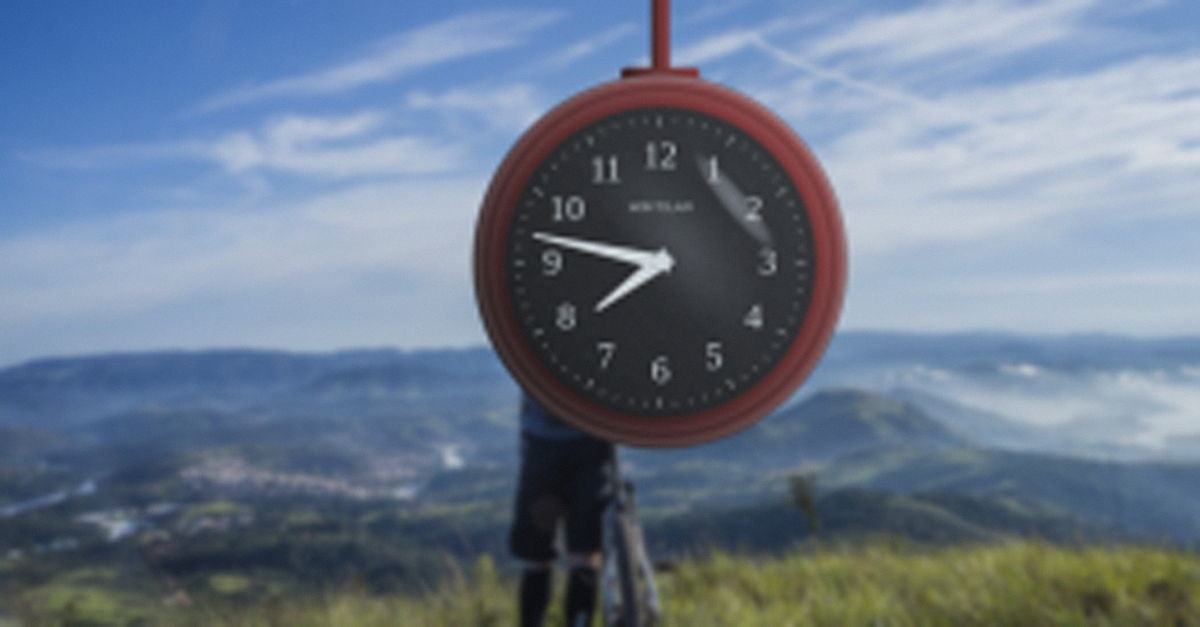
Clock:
7 h 47 min
